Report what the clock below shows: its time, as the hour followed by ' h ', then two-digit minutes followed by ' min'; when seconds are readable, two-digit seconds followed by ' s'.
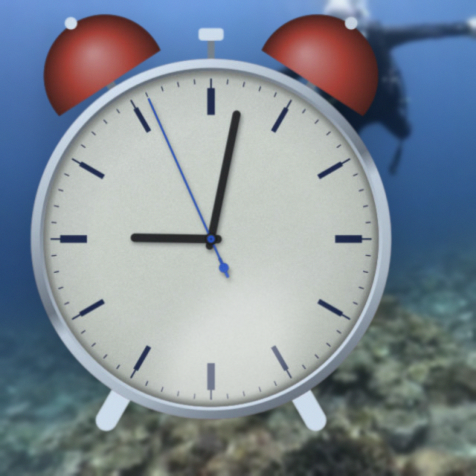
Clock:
9 h 01 min 56 s
